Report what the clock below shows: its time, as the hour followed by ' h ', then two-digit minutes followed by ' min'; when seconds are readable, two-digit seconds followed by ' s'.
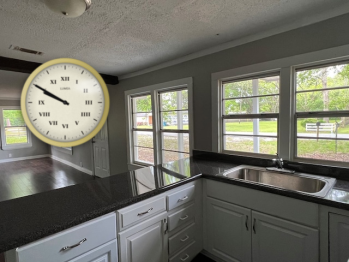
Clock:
9 h 50 min
